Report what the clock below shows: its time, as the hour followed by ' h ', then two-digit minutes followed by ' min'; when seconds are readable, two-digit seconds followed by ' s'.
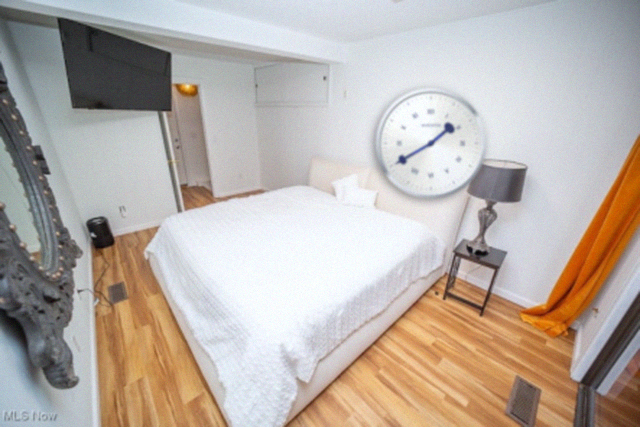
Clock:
1 h 40 min
